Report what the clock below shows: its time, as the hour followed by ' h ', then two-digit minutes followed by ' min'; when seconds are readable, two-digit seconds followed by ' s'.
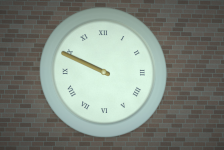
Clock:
9 h 49 min
